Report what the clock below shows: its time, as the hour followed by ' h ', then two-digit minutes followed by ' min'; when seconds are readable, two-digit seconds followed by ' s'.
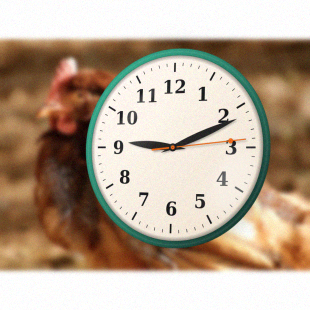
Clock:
9 h 11 min 14 s
